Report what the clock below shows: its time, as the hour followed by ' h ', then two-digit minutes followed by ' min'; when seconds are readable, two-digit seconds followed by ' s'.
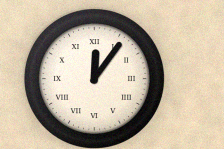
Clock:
12 h 06 min
